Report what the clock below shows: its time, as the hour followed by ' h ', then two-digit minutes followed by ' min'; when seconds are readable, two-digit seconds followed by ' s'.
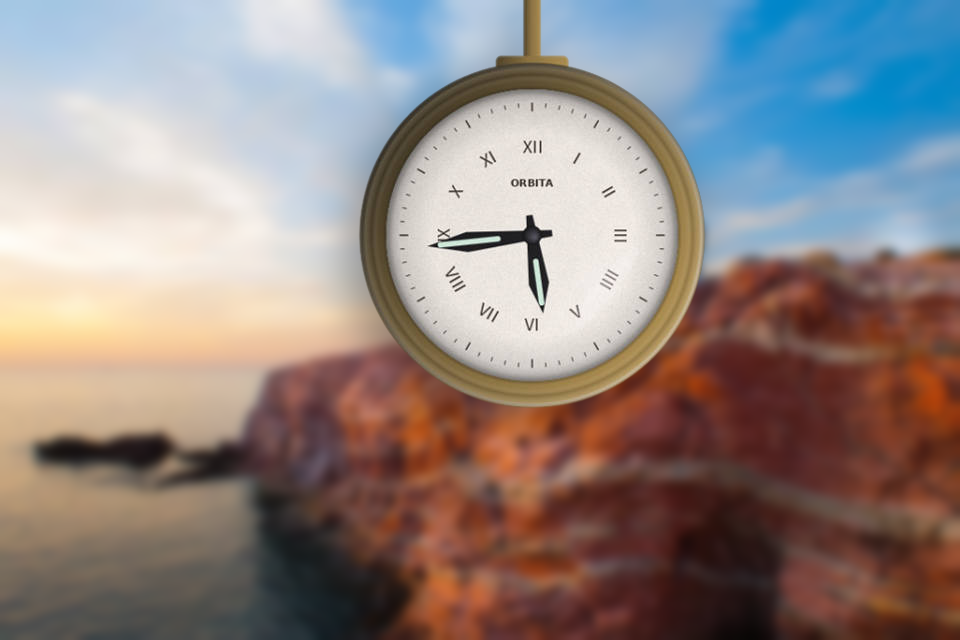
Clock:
5 h 44 min
